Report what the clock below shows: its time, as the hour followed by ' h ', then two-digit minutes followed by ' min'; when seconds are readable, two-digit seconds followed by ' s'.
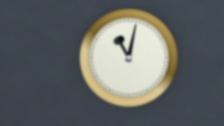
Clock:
11 h 02 min
